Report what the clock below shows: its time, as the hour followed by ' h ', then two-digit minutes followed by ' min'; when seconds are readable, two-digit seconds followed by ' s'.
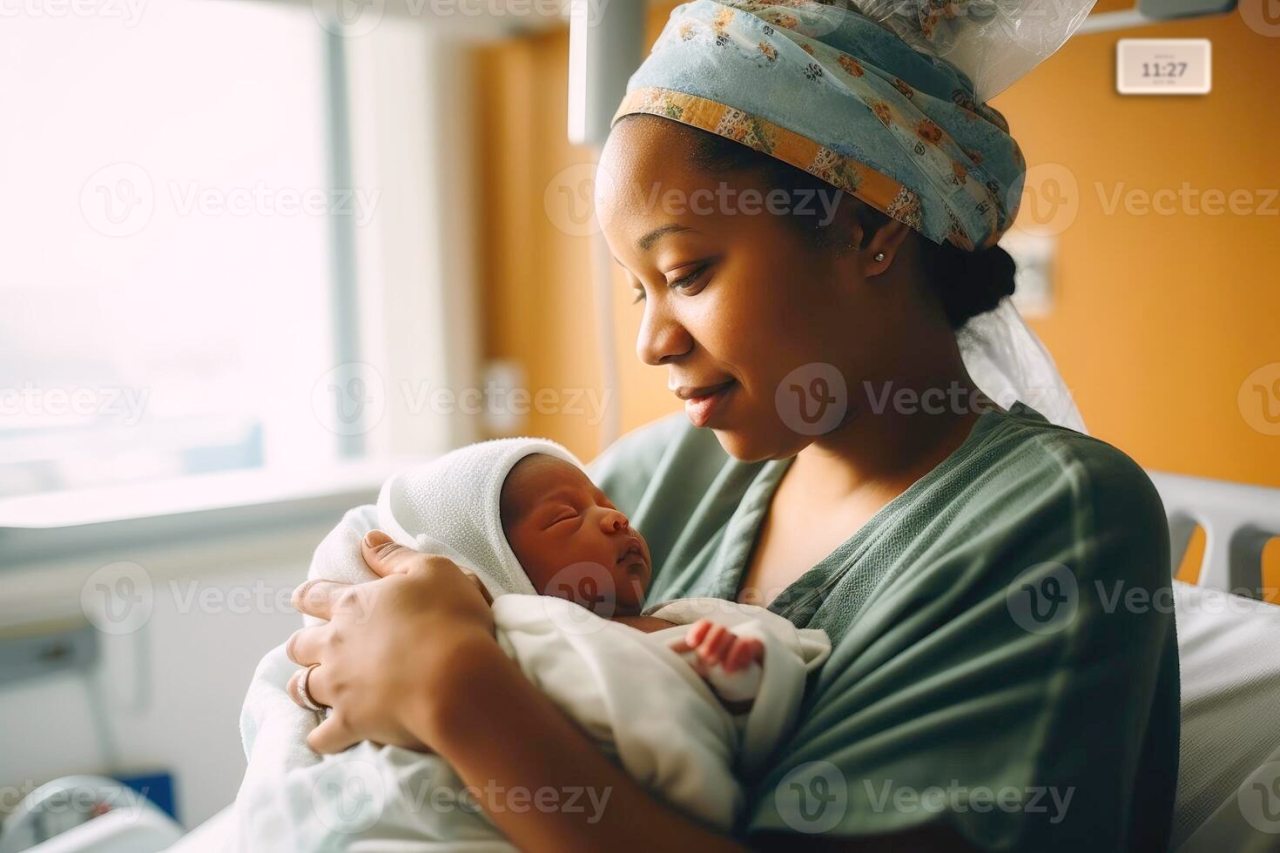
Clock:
11 h 27 min
